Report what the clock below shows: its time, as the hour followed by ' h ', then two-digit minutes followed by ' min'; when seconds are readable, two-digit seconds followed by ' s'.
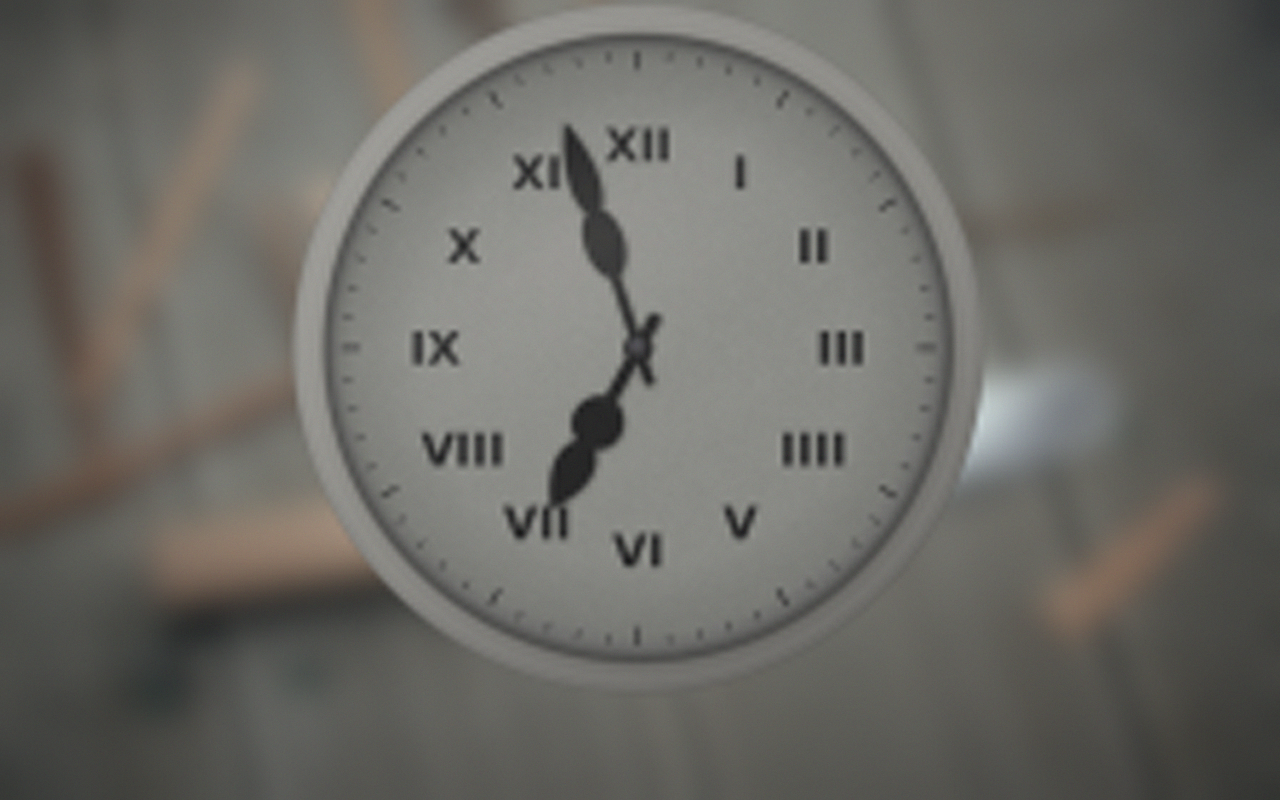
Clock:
6 h 57 min
